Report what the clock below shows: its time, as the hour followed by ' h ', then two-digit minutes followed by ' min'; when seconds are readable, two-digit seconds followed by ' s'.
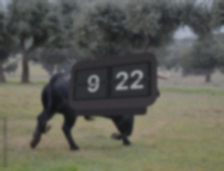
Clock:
9 h 22 min
